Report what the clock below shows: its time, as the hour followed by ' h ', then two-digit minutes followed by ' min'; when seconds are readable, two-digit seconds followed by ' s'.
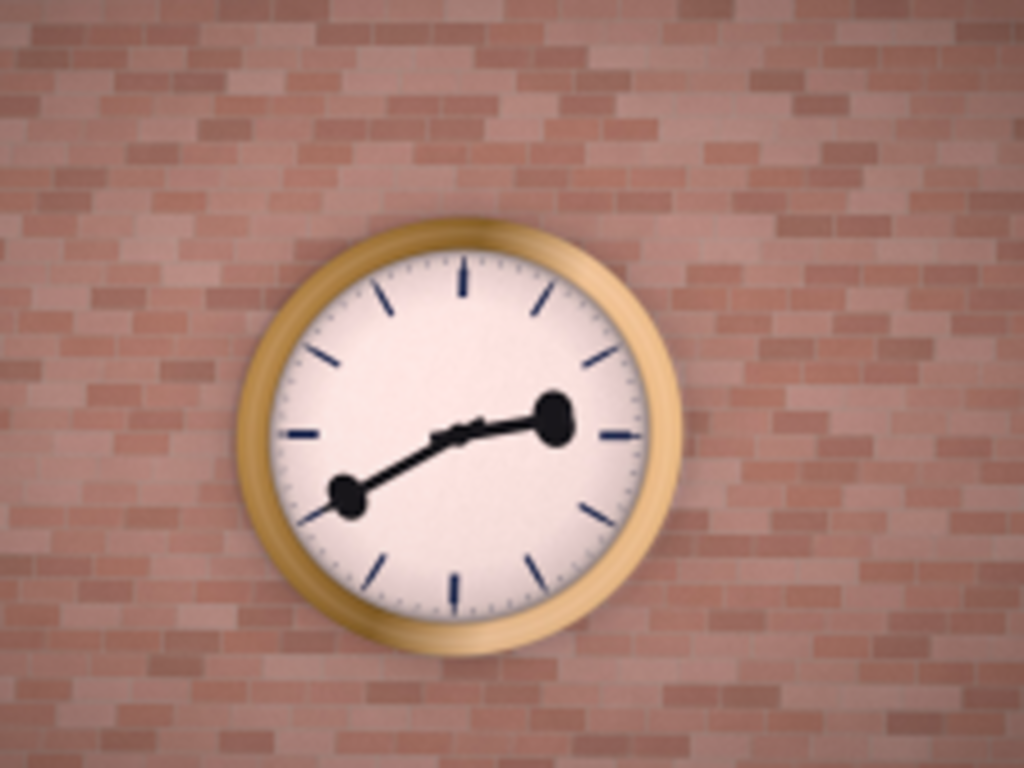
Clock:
2 h 40 min
